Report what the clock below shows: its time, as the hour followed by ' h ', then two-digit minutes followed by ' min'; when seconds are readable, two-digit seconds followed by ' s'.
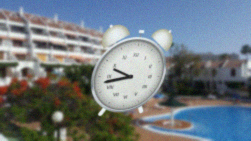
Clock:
9 h 43 min
